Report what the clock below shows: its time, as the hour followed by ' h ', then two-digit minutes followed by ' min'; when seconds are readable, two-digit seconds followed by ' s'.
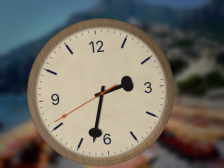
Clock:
2 h 32 min 41 s
